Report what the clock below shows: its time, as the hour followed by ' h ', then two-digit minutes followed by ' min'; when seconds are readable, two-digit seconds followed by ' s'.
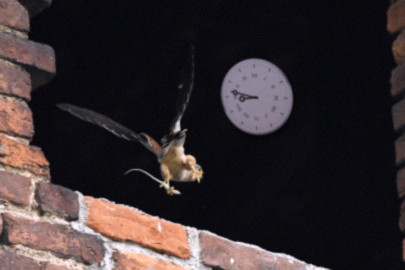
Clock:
8 h 47 min
